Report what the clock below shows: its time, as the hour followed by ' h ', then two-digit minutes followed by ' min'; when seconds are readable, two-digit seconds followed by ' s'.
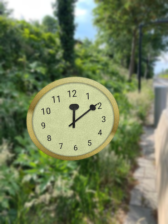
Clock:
12 h 09 min
